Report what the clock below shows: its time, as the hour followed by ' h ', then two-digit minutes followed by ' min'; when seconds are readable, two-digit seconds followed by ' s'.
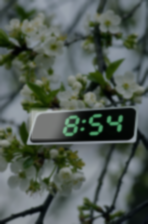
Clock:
8 h 54 min
